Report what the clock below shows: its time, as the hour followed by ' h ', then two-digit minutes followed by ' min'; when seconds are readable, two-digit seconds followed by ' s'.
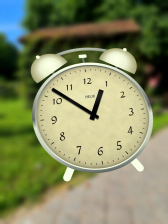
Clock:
12 h 52 min
